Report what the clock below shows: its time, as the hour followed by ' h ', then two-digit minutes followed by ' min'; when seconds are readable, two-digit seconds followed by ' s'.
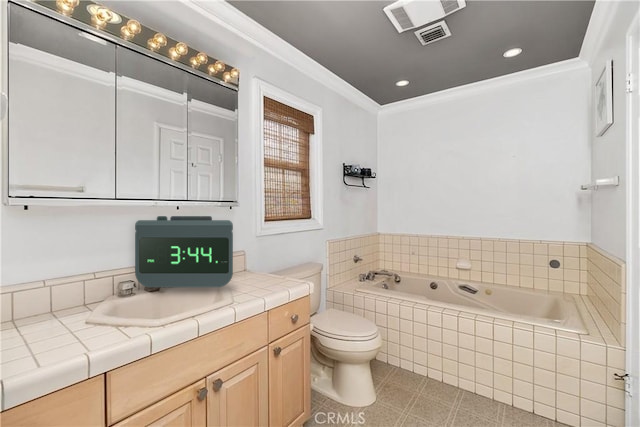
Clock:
3 h 44 min
